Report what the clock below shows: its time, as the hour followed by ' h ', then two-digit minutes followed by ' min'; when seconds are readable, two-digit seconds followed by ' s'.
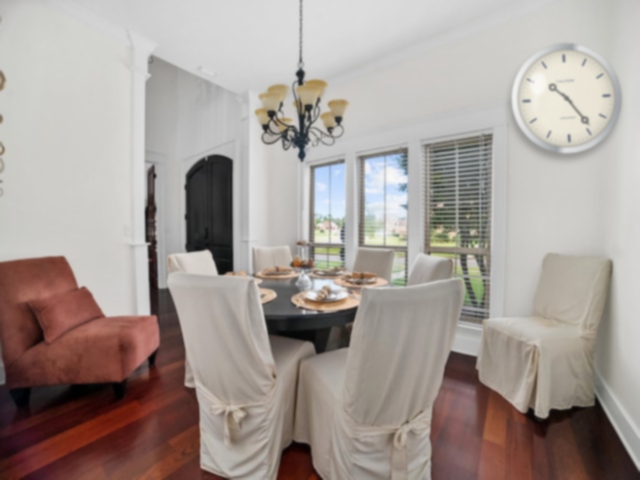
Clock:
10 h 24 min
